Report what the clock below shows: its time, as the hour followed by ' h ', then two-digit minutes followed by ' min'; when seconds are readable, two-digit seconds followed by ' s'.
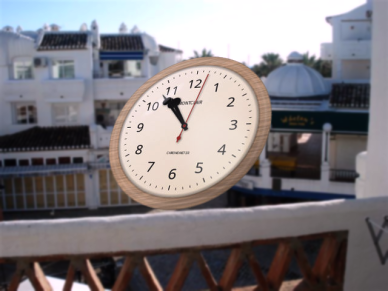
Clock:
10 h 53 min 02 s
